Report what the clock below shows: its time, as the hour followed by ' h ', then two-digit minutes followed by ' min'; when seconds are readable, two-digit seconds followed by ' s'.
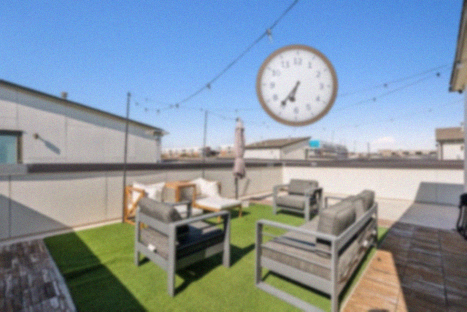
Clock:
6 h 36 min
